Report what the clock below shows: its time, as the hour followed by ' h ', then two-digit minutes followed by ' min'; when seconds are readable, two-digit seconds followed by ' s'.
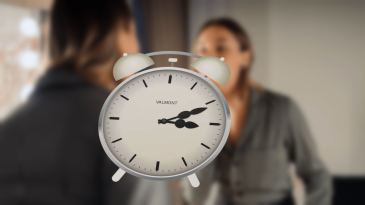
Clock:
3 h 11 min
